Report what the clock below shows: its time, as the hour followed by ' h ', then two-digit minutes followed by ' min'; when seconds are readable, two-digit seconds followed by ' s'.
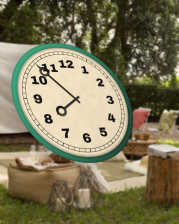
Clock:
7 h 53 min
